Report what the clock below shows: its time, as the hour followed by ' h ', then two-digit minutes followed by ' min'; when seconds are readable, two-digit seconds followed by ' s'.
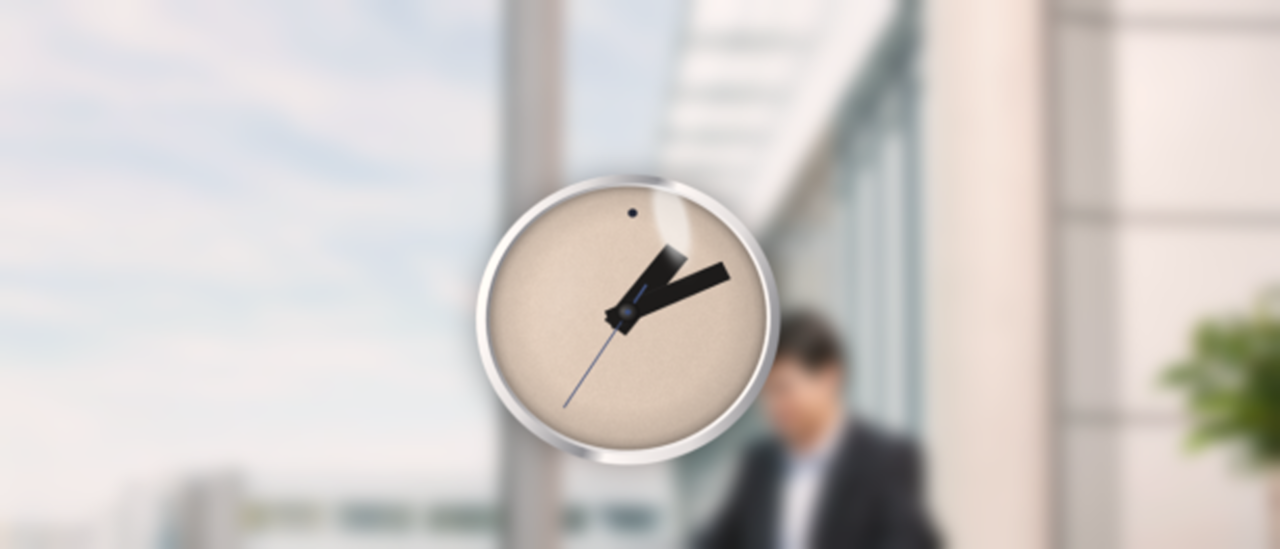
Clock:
1 h 10 min 35 s
